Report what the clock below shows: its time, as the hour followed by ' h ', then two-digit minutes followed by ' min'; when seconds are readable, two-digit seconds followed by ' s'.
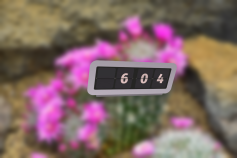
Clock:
6 h 04 min
